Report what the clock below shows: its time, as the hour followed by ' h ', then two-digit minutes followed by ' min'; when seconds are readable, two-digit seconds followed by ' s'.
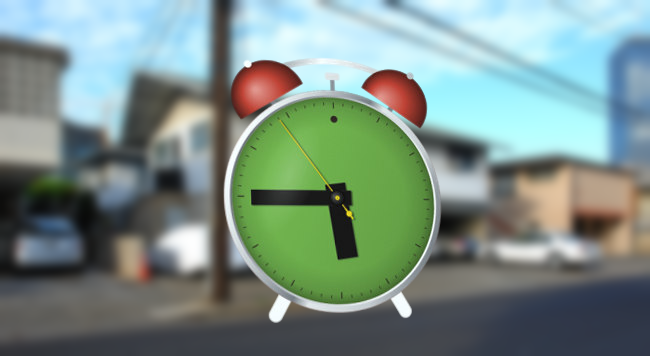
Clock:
5 h 44 min 54 s
